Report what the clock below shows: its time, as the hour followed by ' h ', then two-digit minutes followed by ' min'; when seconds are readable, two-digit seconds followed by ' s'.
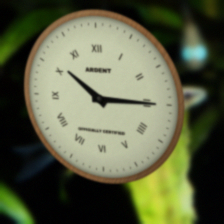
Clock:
10 h 15 min
